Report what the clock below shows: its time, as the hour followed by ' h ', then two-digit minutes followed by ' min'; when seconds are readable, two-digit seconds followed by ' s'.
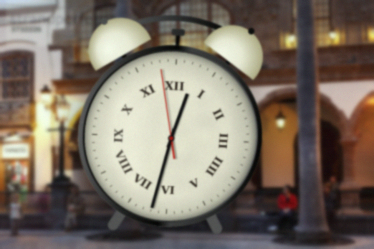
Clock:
12 h 31 min 58 s
